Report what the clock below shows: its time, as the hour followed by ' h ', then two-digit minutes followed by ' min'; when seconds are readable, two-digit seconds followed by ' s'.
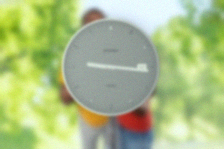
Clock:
9 h 16 min
